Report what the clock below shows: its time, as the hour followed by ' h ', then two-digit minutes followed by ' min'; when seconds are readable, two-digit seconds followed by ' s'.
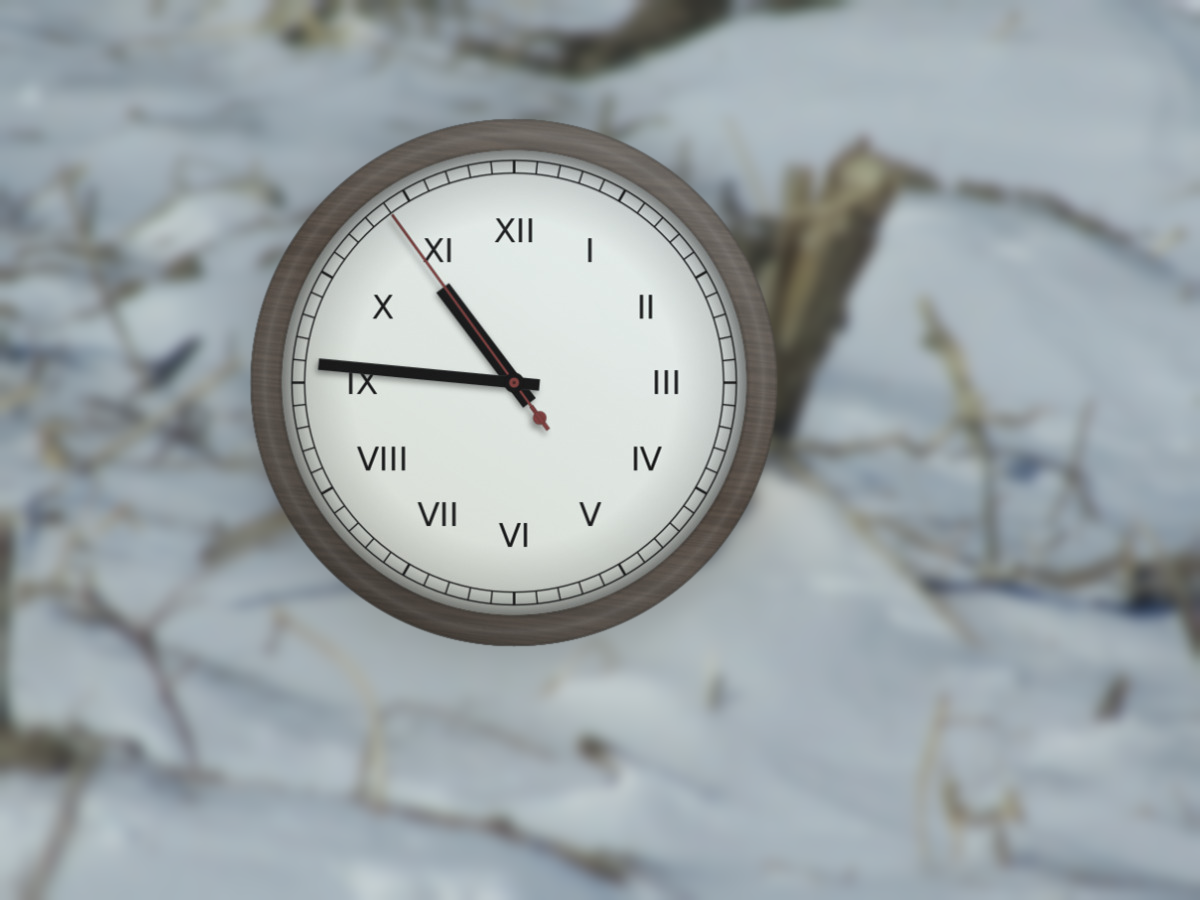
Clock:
10 h 45 min 54 s
